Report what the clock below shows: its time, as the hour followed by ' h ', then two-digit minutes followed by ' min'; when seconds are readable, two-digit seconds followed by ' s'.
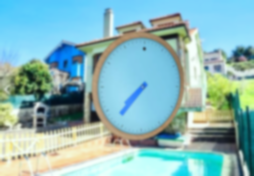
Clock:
7 h 37 min
